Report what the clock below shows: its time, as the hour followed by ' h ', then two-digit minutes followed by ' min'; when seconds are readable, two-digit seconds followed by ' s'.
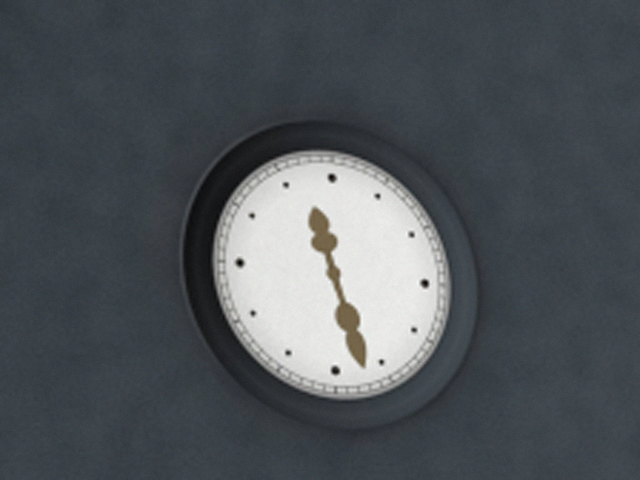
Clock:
11 h 27 min
